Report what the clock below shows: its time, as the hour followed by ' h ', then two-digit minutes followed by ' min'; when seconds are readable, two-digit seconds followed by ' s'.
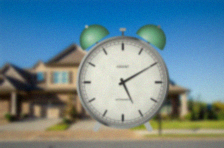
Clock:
5 h 10 min
